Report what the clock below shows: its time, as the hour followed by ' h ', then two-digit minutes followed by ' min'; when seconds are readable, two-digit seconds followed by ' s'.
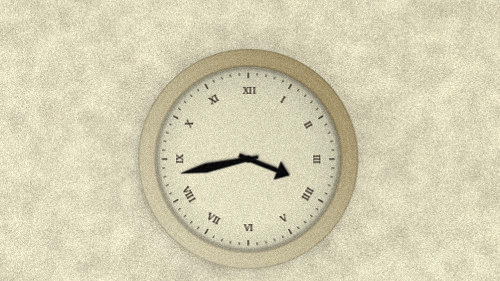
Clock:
3 h 43 min
